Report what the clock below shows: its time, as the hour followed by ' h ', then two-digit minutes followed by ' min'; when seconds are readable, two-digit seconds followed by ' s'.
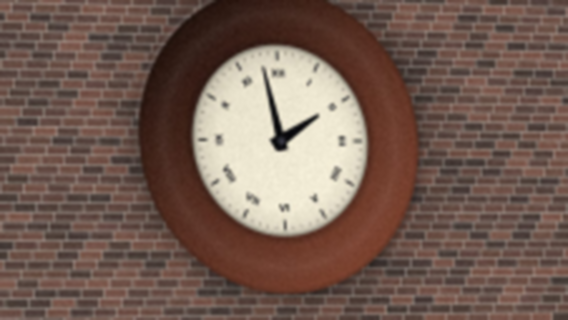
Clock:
1 h 58 min
